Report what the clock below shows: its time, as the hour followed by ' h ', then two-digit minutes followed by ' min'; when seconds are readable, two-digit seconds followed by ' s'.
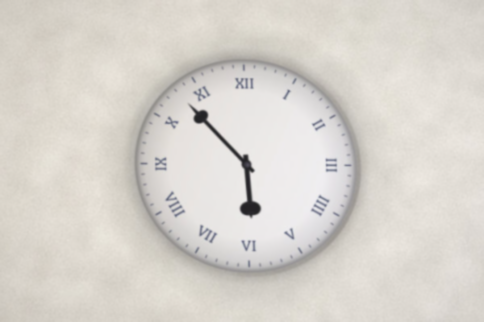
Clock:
5 h 53 min
